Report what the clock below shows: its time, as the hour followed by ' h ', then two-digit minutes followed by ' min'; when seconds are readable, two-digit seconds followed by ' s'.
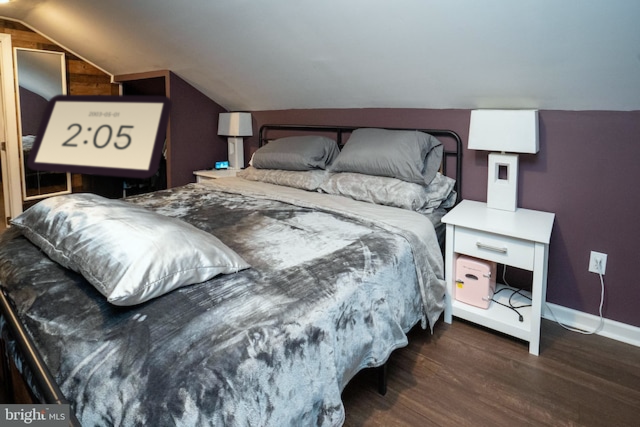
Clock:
2 h 05 min
